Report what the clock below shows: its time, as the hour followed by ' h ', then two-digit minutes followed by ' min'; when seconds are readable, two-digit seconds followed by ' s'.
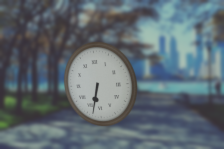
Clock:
6 h 33 min
